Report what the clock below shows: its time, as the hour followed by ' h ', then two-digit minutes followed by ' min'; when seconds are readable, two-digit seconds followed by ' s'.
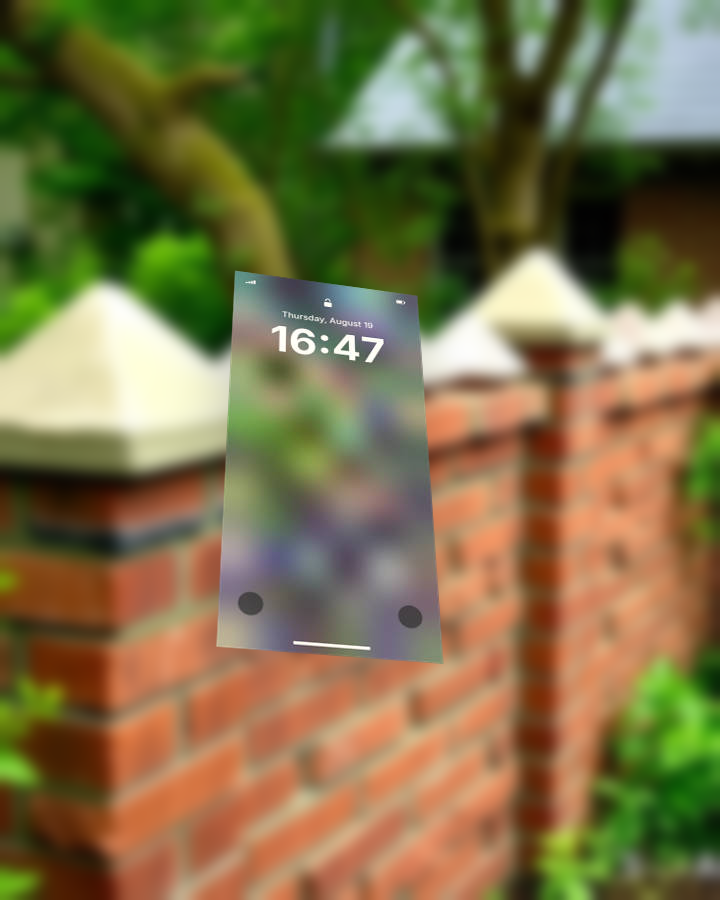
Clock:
16 h 47 min
